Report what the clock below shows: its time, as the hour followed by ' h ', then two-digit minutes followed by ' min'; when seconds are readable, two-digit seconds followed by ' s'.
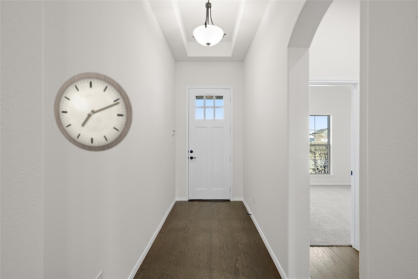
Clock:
7 h 11 min
